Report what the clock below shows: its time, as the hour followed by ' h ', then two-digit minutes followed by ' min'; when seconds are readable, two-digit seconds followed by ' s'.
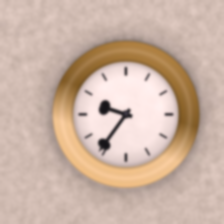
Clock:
9 h 36 min
